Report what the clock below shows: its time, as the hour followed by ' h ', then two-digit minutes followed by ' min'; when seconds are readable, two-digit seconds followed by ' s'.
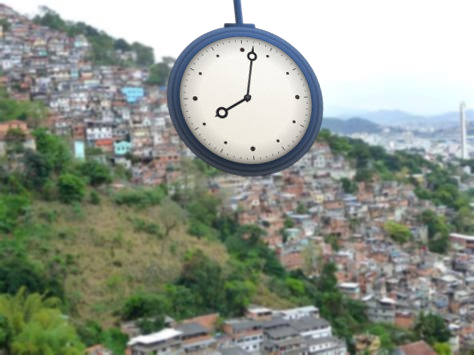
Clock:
8 h 02 min
